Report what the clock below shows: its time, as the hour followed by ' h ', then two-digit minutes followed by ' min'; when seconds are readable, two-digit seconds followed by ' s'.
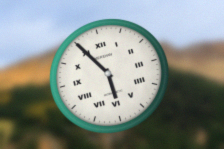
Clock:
5 h 55 min
